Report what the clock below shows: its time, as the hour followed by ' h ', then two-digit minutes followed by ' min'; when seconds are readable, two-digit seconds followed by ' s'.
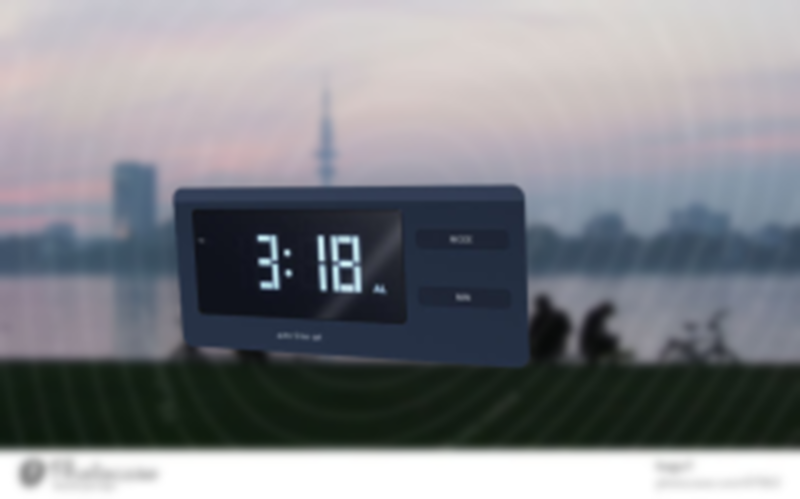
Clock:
3 h 18 min
